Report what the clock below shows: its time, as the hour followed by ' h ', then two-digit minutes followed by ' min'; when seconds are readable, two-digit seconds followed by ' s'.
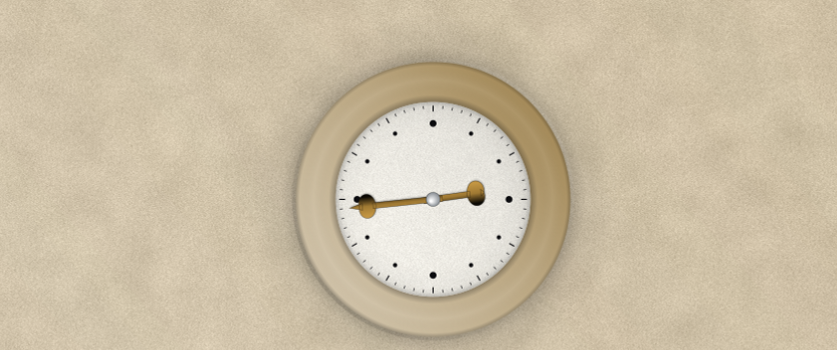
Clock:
2 h 44 min
